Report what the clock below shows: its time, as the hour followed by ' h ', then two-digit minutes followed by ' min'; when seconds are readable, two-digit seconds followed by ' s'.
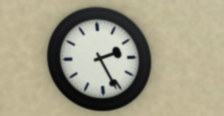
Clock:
2 h 26 min
